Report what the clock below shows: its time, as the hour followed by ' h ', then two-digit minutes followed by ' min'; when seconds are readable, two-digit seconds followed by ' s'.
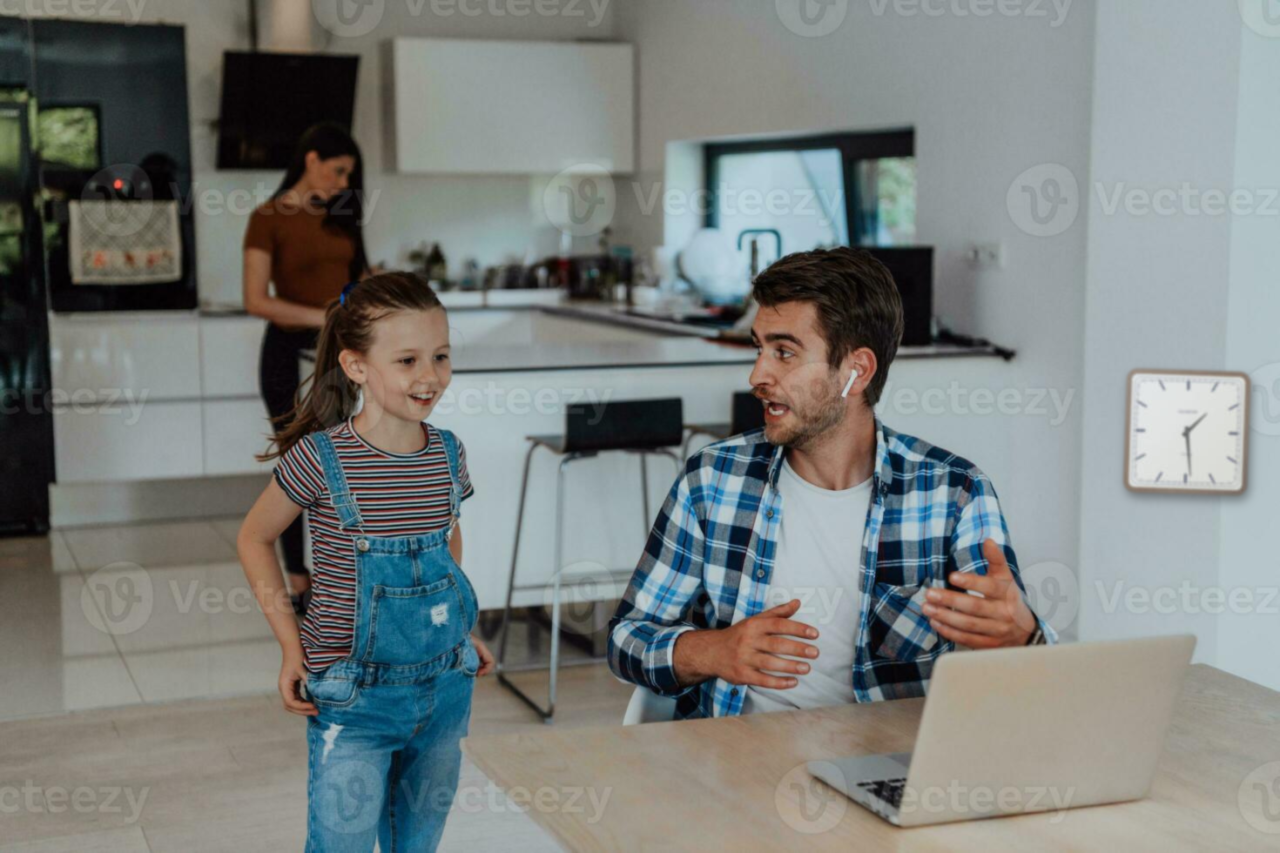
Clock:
1 h 29 min
